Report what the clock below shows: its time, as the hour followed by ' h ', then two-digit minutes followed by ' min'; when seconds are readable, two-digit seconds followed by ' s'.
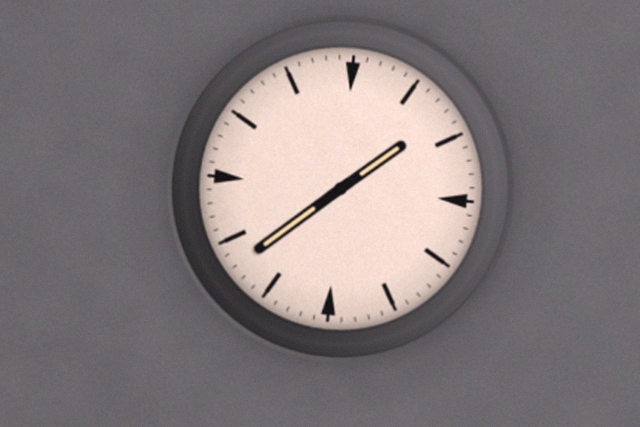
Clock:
1 h 38 min
